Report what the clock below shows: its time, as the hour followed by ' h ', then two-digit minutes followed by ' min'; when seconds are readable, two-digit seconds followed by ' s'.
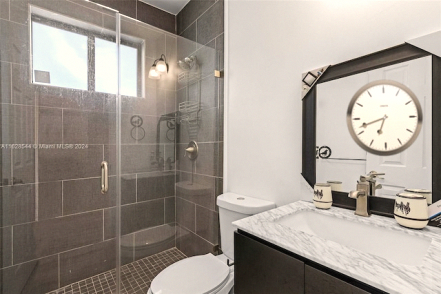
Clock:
6 h 42 min
